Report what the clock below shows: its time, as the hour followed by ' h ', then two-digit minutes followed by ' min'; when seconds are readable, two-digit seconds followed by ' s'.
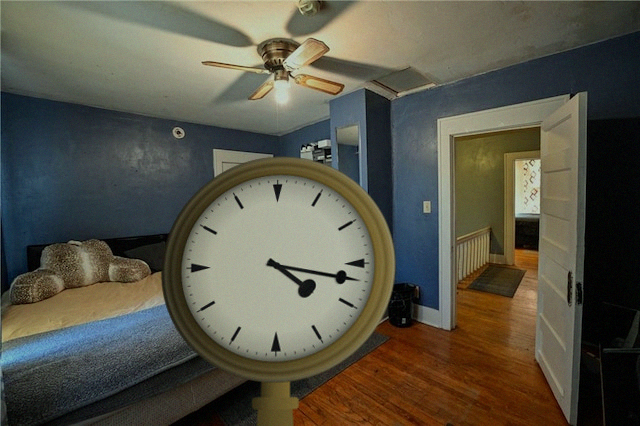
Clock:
4 h 17 min
